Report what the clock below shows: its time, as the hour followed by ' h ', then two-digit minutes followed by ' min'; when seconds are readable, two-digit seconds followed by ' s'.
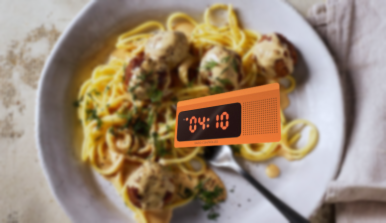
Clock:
4 h 10 min
